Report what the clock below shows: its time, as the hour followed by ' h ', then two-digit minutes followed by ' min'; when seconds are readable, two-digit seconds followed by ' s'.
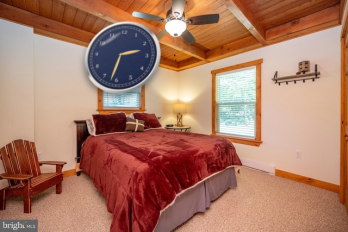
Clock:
2 h 32 min
